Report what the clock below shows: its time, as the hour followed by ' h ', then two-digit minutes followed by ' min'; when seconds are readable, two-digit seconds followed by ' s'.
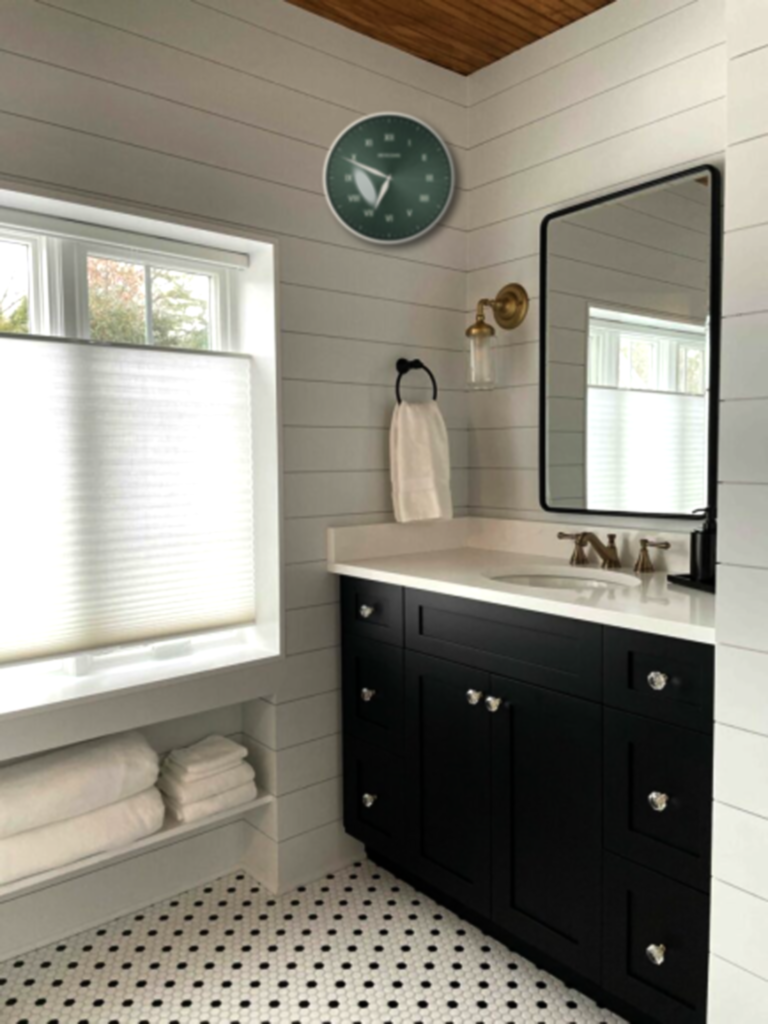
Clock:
6 h 49 min
